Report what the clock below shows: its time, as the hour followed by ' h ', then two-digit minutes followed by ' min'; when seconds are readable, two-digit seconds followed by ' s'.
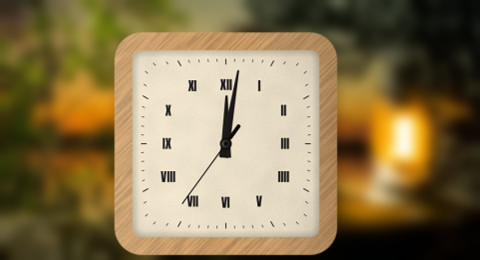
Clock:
12 h 01 min 36 s
